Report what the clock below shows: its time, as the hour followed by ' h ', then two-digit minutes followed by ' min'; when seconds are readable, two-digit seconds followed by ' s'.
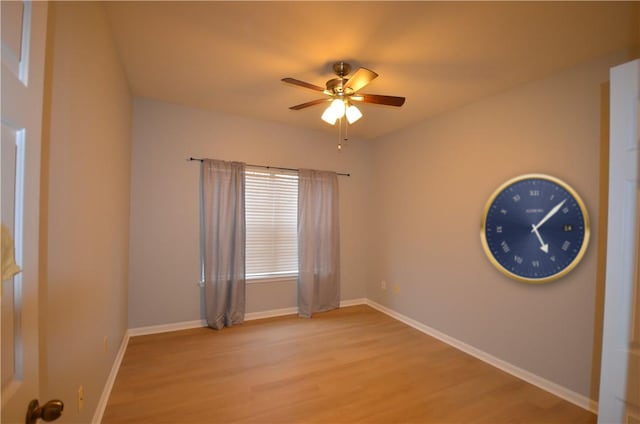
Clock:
5 h 08 min
